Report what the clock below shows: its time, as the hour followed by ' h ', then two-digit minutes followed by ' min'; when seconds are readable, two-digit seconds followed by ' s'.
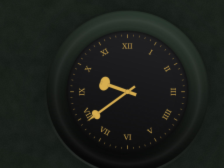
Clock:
9 h 39 min
